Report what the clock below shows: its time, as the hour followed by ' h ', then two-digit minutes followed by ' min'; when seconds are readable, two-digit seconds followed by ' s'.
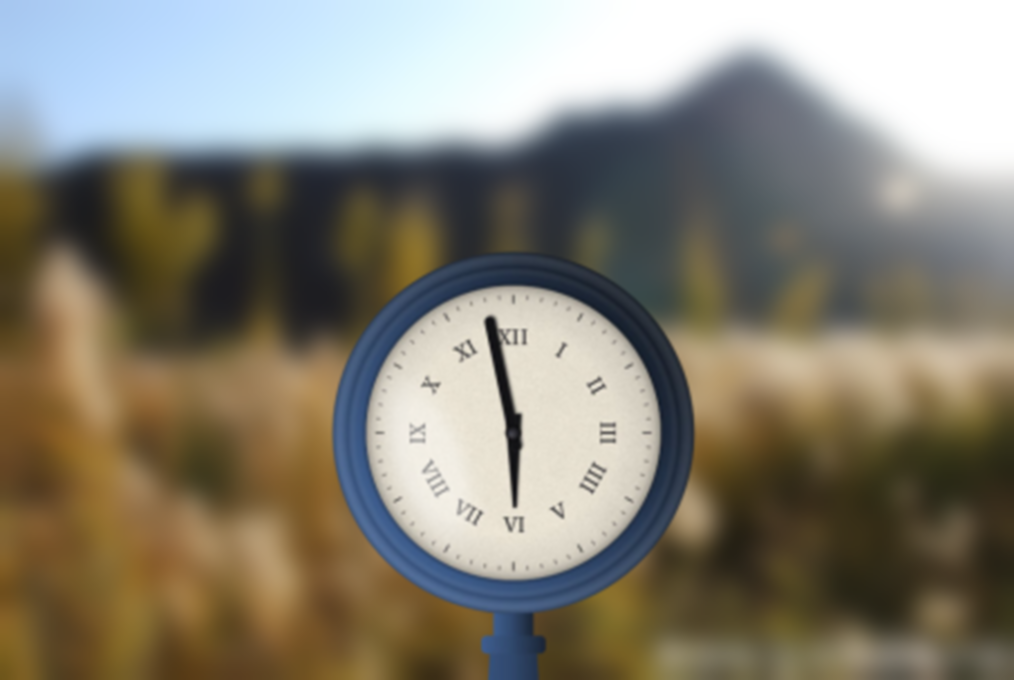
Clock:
5 h 58 min
